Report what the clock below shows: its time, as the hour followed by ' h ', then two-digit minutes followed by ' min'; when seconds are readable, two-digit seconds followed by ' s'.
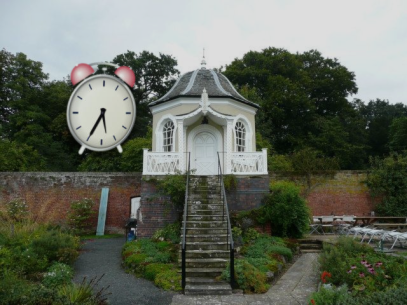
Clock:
5 h 35 min
